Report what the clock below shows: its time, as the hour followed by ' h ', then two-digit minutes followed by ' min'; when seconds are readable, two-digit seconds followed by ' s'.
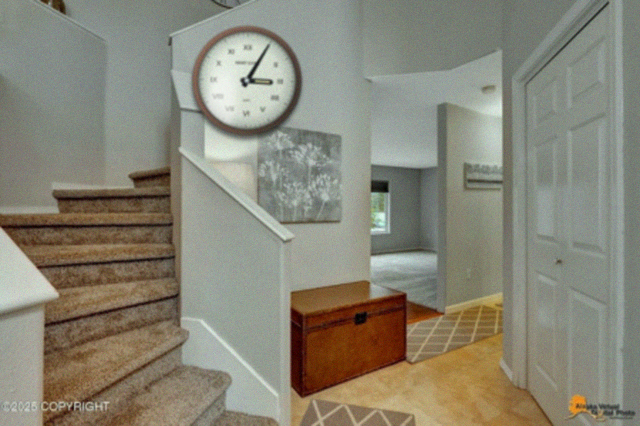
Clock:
3 h 05 min
